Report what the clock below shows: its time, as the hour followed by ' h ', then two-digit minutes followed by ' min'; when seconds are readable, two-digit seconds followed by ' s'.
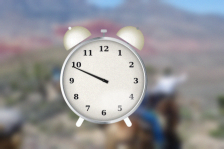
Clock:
9 h 49 min
